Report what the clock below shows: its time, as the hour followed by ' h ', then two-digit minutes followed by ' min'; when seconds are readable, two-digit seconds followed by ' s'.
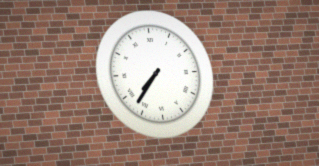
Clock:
7 h 37 min
